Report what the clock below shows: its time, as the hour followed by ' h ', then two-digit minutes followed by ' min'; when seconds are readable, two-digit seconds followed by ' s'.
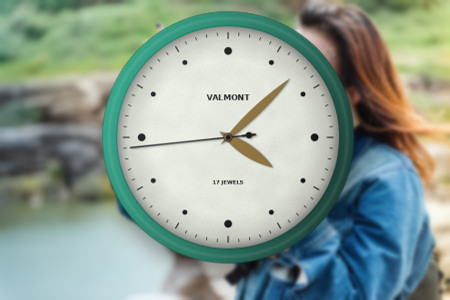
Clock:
4 h 07 min 44 s
